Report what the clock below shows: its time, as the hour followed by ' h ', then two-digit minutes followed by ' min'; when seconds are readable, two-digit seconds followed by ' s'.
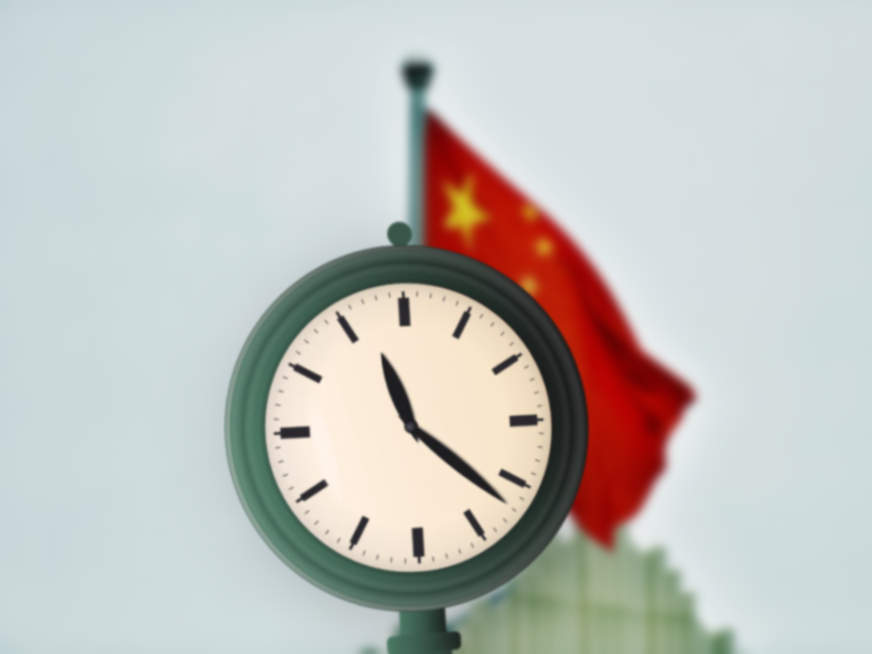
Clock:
11 h 22 min
